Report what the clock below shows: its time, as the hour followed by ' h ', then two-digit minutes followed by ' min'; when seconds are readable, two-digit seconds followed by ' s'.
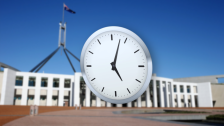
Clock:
5 h 03 min
